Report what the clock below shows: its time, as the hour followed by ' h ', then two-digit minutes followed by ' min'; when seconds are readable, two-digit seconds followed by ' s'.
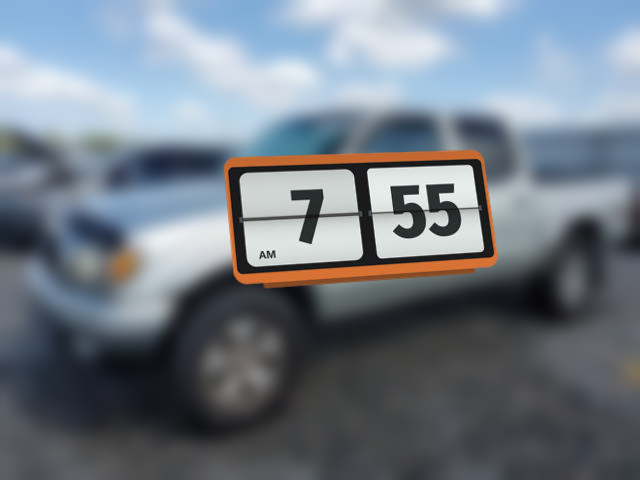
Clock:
7 h 55 min
